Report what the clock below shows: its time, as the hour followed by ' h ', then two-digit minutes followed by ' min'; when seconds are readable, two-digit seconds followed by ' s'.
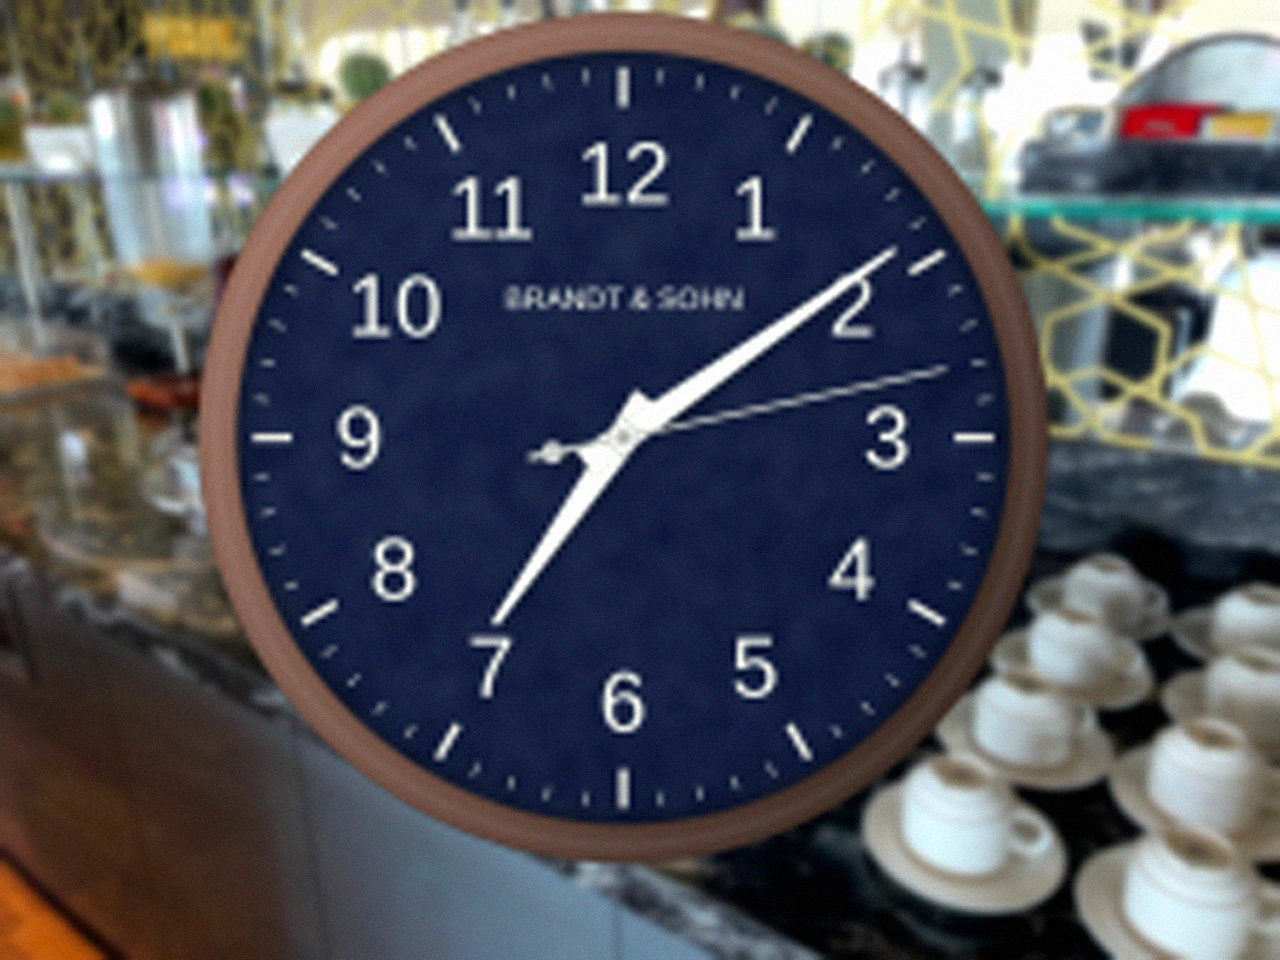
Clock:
7 h 09 min 13 s
